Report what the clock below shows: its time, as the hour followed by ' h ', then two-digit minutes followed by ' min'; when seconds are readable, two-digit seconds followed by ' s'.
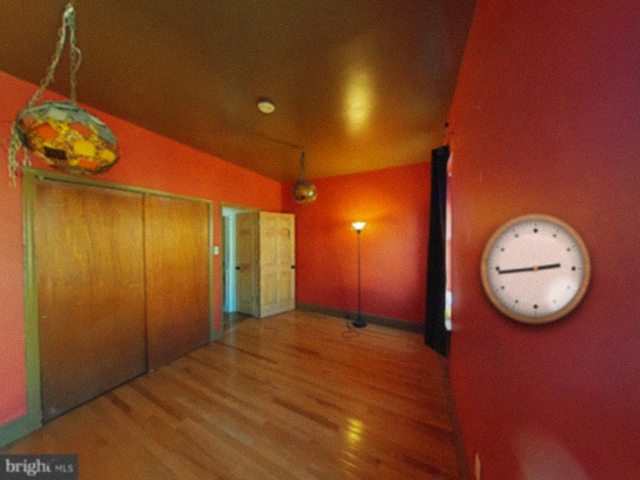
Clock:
2 h 44 min
